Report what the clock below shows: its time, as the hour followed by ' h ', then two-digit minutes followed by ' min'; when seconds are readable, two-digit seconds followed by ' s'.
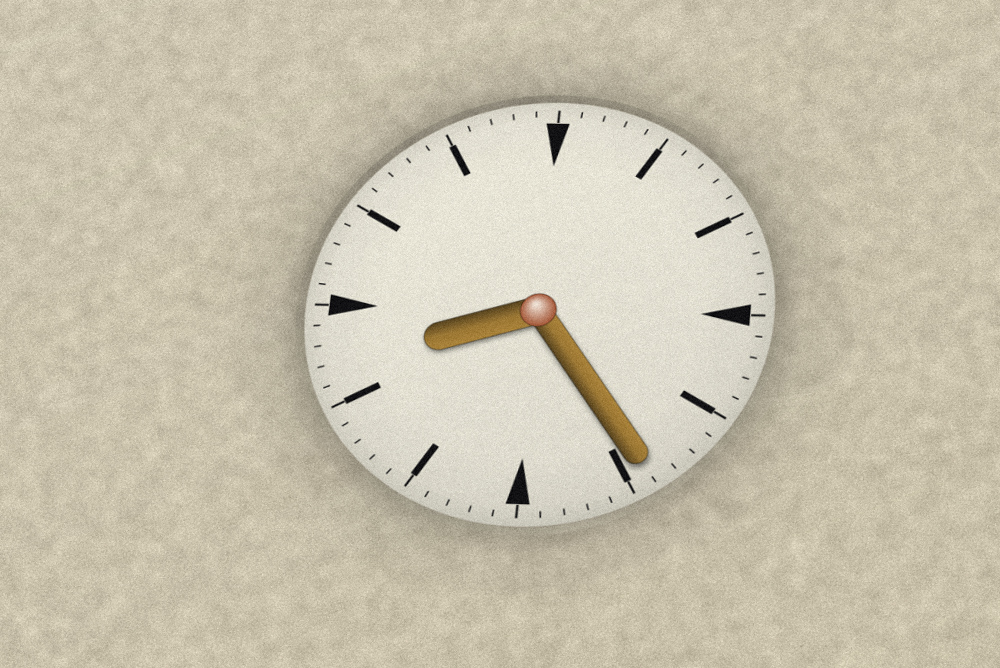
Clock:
8 h 24 min
